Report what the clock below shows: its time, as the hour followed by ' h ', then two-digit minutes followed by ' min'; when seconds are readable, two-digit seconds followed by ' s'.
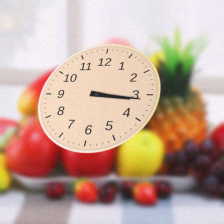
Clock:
3 h 16 min
